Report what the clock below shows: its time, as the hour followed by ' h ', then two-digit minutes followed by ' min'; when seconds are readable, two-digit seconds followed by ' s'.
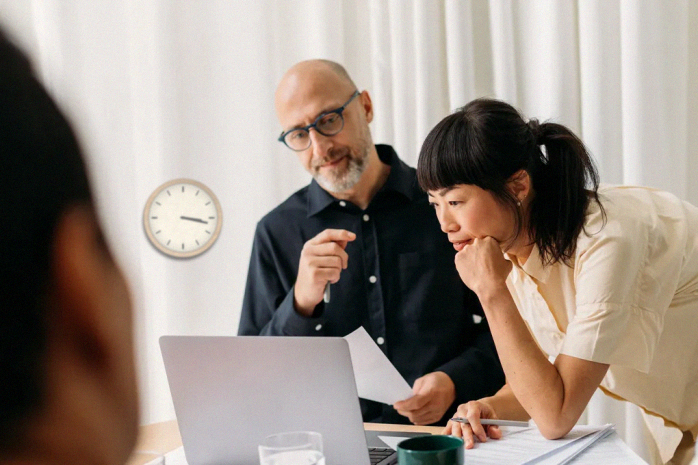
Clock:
3 h 17 min
